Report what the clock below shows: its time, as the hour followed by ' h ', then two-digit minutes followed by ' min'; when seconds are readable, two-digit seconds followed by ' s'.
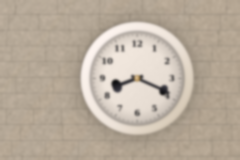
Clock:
8 h 19 min
